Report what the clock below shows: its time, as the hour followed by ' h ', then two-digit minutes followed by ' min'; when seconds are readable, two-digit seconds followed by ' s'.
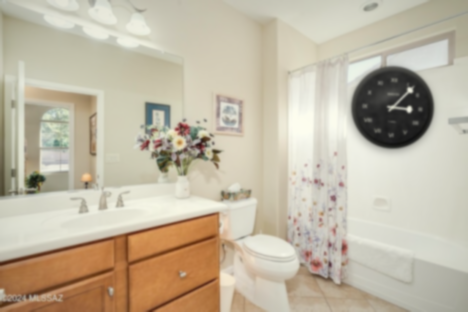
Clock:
3 h 07 min
